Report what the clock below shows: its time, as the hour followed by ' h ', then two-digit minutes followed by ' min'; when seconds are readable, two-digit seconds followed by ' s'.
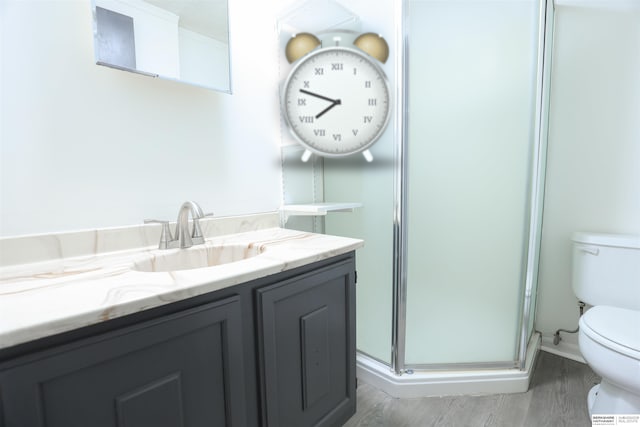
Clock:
7 h 48 min
